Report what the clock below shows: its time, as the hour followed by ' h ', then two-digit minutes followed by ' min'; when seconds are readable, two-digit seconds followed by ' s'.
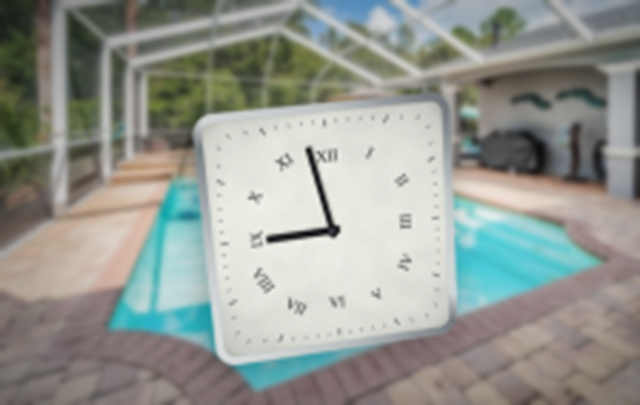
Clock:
8 h 58 min
